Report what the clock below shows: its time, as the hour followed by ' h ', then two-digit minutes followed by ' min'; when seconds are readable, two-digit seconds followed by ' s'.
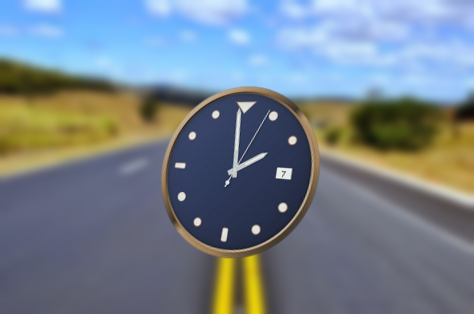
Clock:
1 h 59 min 04 s
